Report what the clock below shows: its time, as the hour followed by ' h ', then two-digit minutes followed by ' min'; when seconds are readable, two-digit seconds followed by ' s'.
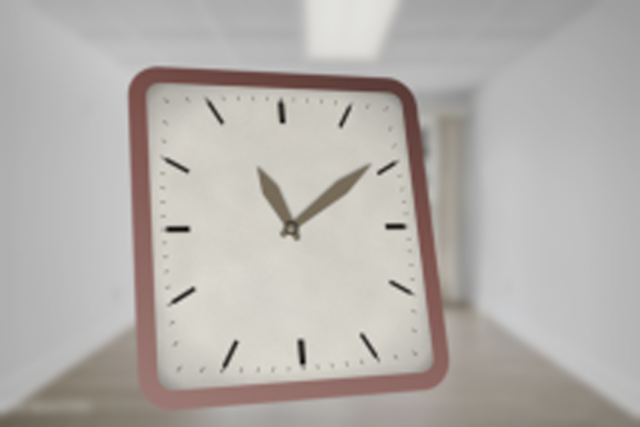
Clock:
11 h 09 min
